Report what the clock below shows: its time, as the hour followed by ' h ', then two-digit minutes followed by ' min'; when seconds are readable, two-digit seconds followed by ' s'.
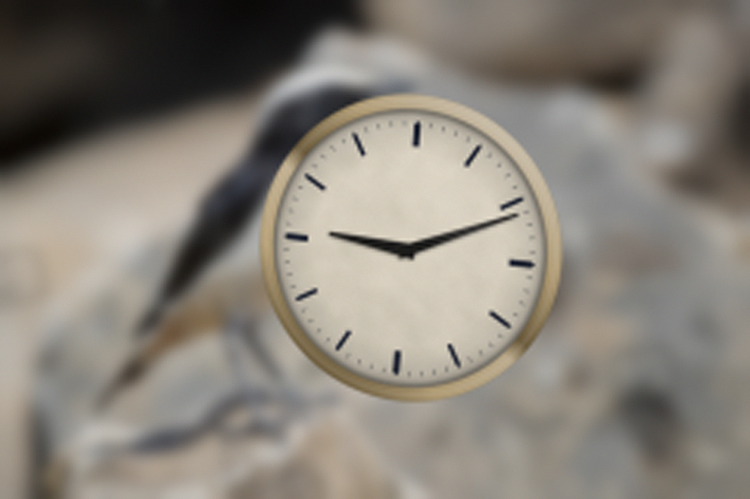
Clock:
9 h 11 min
